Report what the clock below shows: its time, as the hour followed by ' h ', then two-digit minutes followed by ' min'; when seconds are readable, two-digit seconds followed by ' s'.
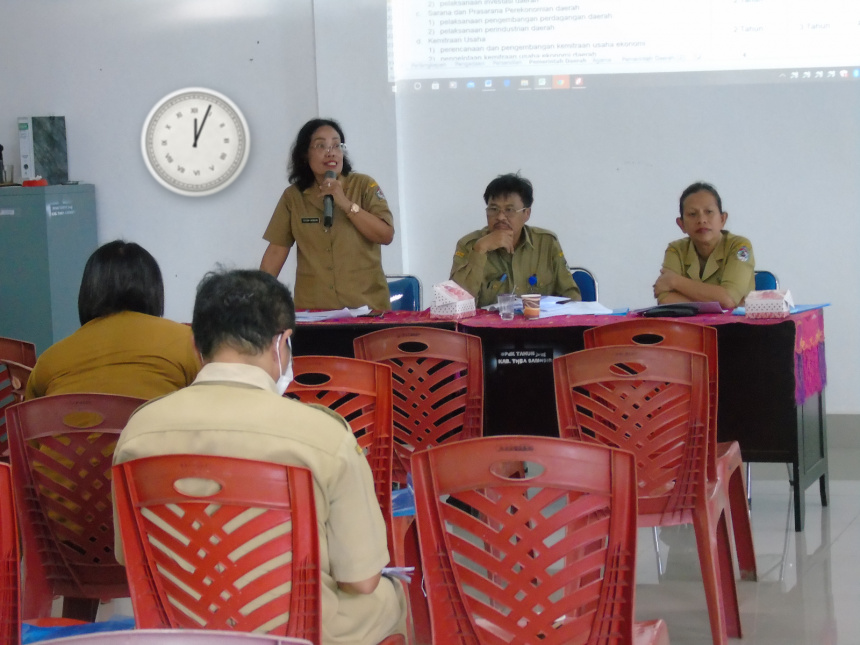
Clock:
12 h 04 min
